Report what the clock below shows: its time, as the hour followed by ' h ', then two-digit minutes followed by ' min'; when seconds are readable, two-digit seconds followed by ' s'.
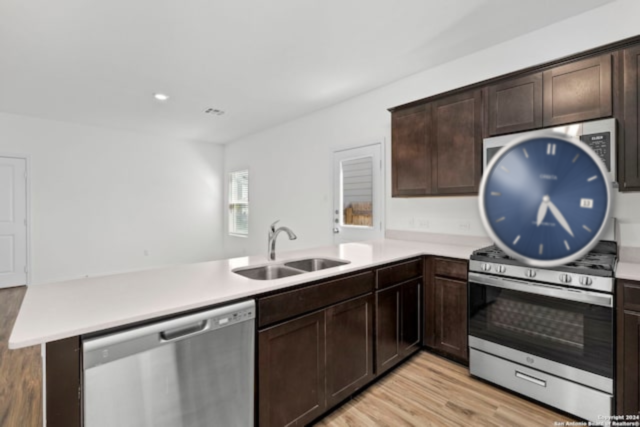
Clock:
6 h 23 min
